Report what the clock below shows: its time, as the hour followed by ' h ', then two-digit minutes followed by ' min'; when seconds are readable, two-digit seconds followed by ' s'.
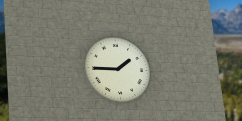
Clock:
1 h 45 min
